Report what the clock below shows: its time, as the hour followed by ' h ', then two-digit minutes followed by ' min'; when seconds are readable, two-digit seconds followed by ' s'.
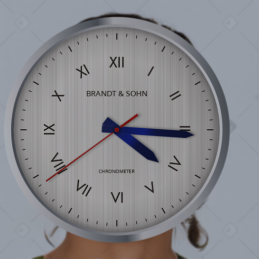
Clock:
4 h 15 min 39 s
